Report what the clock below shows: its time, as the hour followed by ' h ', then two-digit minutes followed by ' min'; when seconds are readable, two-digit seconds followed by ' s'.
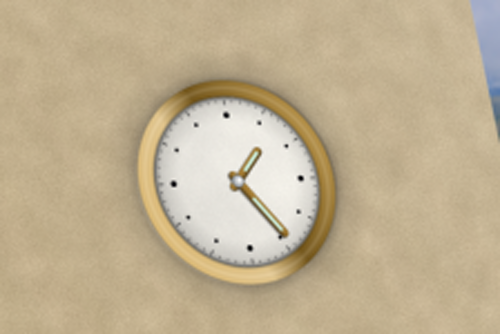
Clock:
1 h 24 min
